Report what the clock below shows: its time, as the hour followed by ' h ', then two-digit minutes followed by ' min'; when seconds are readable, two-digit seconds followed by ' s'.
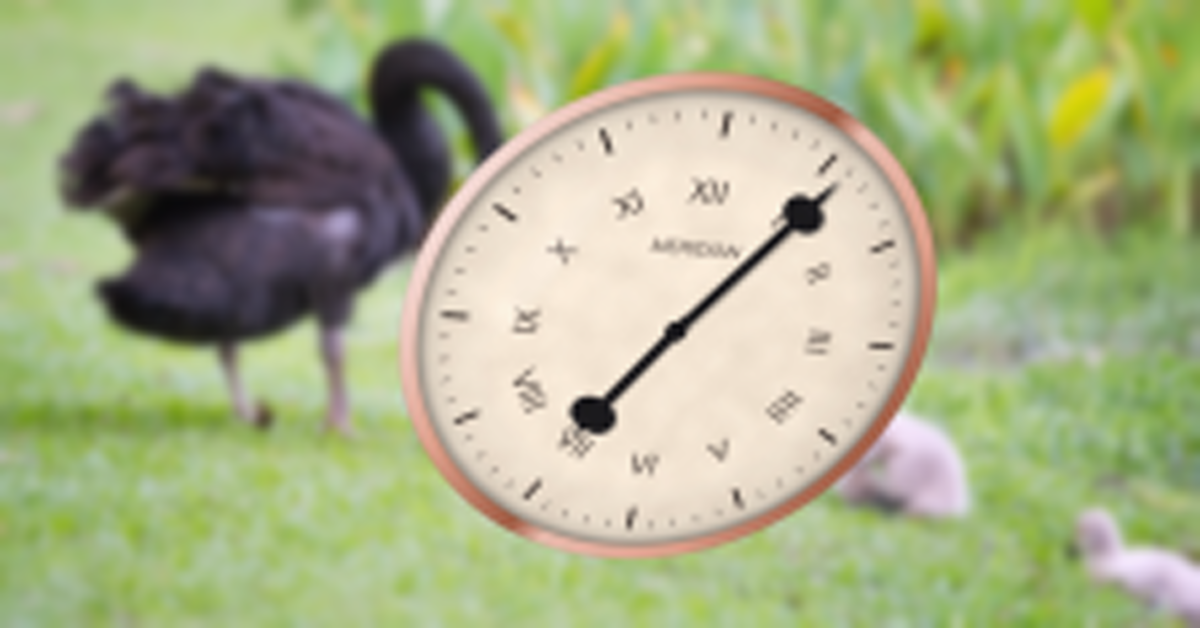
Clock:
7 h 06 min
